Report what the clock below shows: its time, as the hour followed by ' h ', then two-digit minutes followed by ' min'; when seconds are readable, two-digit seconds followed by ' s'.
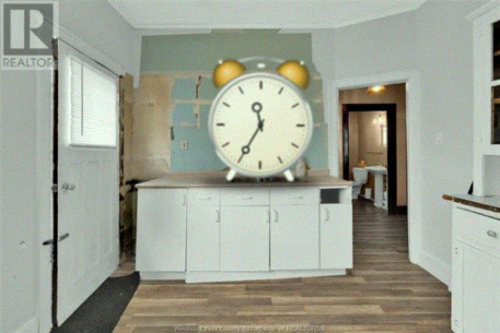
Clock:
11 h 35 min
